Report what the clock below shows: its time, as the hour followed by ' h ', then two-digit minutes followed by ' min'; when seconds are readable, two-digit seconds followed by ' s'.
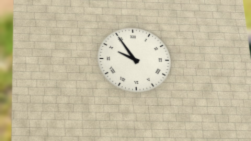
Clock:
9 h 55 min
